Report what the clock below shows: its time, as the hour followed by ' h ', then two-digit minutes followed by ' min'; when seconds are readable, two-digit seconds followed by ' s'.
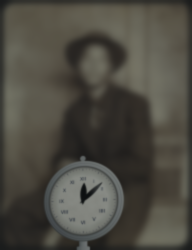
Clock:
12 h 08 min
